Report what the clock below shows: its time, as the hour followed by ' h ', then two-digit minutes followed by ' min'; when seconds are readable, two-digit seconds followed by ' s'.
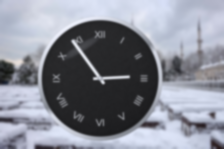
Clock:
2 h 54 min
